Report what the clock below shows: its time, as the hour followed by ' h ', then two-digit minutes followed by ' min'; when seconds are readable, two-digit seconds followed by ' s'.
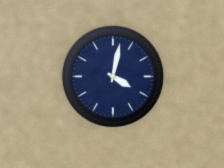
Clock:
4 h 02 min
